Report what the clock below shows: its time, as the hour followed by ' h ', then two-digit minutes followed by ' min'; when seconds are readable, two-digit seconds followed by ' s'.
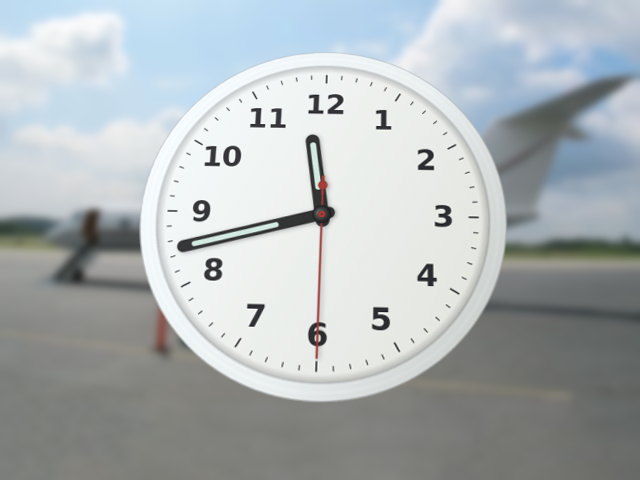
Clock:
11 h 42 min 30 s
